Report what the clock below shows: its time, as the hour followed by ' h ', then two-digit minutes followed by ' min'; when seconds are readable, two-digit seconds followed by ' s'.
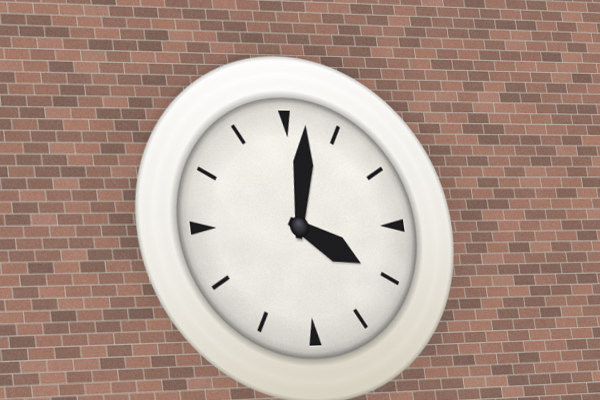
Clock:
4 h 02 min
